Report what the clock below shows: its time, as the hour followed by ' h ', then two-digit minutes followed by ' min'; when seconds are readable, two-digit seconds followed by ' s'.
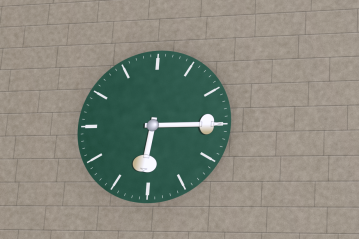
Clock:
6 h 15 min
